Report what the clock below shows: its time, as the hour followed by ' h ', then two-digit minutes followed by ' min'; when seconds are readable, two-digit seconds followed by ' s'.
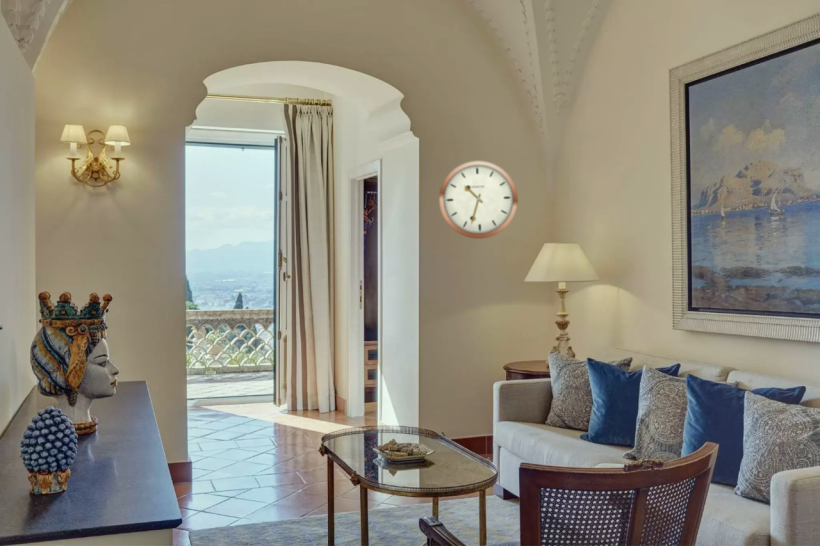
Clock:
10 h 33 min
